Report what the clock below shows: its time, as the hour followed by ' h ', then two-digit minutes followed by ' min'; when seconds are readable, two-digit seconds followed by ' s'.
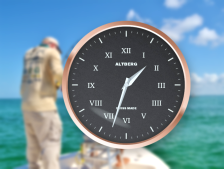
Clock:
1 h 33 min
